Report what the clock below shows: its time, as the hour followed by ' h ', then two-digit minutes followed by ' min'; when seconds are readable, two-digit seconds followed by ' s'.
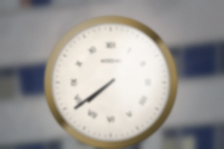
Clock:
7 h 39 min
